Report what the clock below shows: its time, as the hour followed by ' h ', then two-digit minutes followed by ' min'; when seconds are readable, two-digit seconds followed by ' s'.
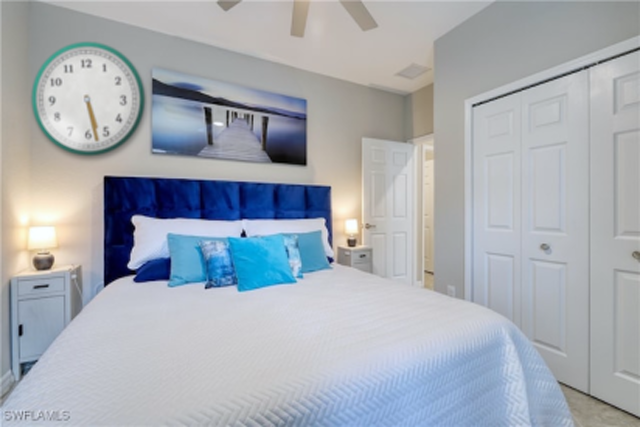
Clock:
5 h 28 min
